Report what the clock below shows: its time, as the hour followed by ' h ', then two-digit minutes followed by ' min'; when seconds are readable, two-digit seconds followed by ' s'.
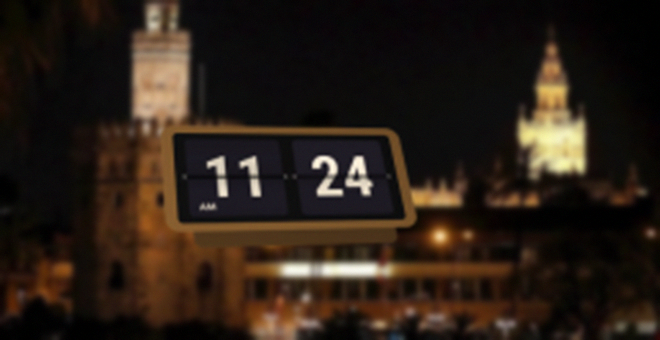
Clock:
11 h 24 min
